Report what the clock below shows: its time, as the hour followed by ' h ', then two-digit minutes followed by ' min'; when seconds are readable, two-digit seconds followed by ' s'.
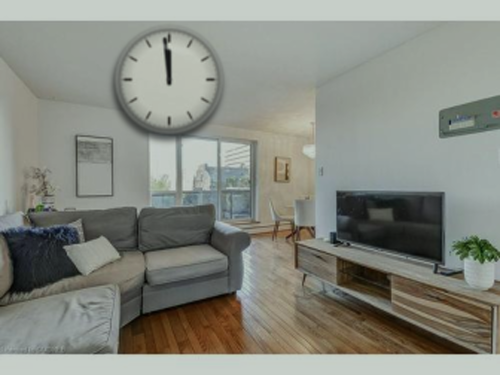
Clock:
11 h 59 min
